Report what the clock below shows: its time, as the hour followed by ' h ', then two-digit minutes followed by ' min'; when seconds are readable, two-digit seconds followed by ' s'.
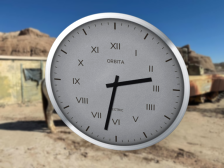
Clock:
2 h 32 min
